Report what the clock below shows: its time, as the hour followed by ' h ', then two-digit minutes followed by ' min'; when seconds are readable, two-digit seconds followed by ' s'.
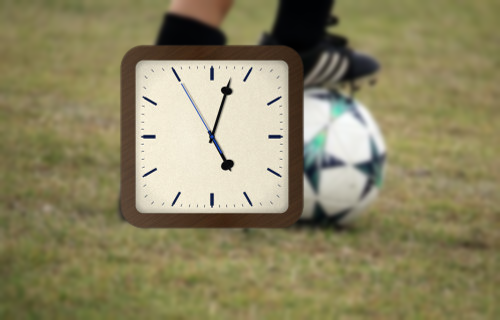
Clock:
5 h 02 min 55 s
